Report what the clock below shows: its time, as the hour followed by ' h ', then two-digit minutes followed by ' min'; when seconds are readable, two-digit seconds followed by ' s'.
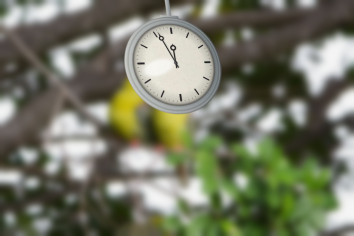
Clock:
11 h 56 min
